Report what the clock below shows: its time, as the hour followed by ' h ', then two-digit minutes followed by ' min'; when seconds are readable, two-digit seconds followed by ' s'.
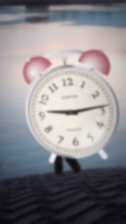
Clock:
9 h 14 min
